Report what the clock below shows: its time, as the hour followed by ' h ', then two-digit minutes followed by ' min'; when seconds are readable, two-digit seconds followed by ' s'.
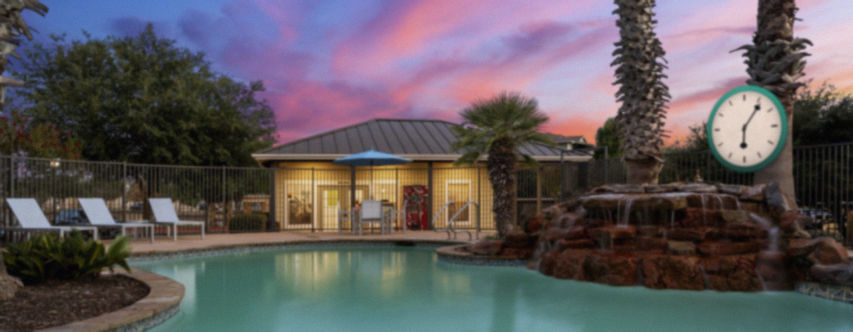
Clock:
6 h 06 min
